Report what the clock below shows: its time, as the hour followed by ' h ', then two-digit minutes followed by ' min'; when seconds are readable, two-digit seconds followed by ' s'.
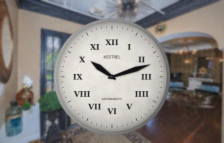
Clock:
10 h 12 min
